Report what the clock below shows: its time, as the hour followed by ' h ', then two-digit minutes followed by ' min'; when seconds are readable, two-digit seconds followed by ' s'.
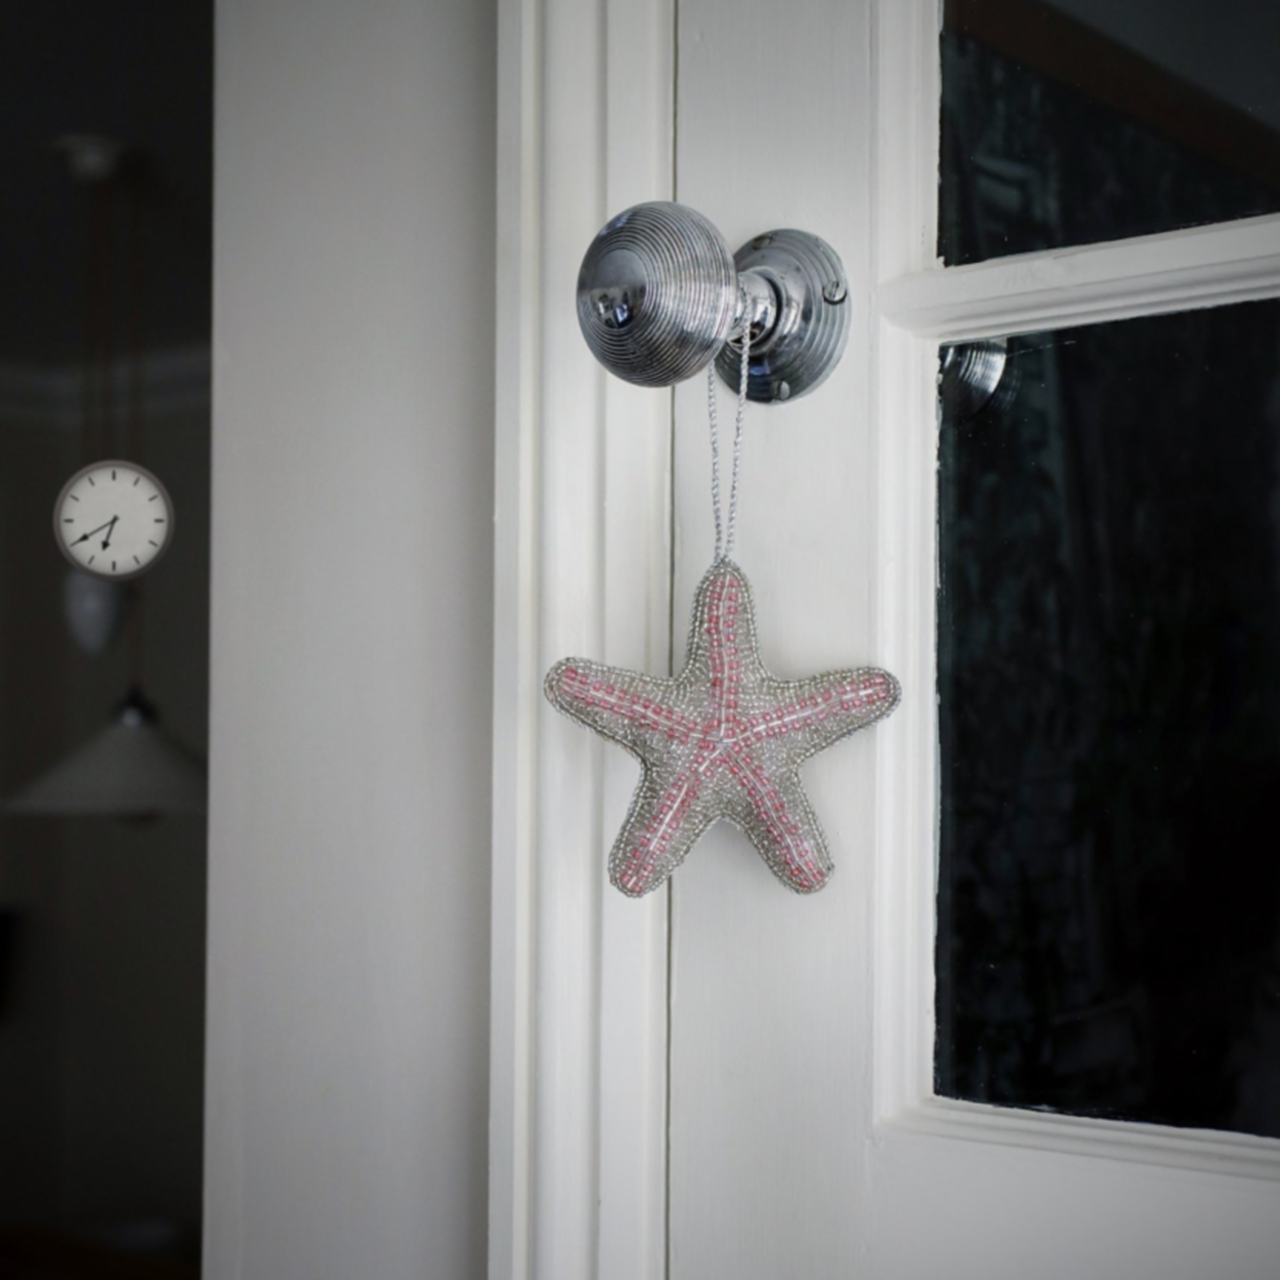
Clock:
6 h 40 min
